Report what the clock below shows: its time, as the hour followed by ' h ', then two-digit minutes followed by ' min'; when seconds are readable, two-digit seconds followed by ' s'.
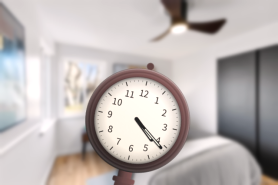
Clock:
4 h 21 min
